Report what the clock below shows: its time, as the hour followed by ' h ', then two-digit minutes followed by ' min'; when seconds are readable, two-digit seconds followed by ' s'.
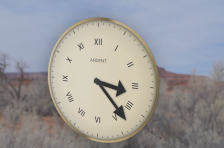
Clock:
3 h 23 min
